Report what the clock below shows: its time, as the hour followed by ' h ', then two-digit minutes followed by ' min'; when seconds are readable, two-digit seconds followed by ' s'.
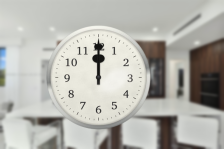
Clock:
12 h 00 min
